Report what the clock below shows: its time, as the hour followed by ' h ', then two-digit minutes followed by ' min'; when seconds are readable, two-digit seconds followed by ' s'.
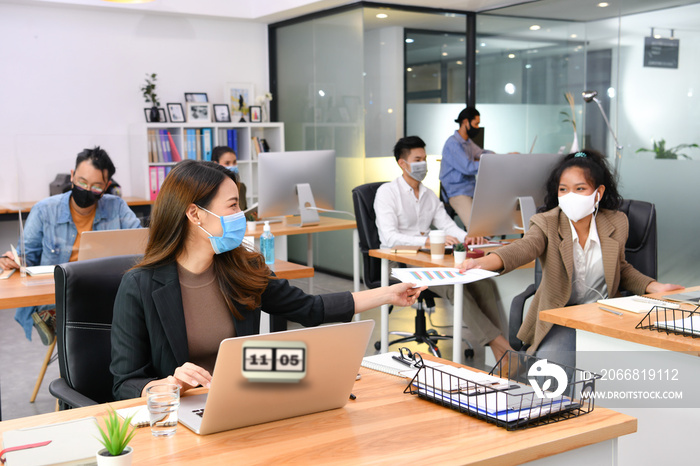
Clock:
11 h 05 min
